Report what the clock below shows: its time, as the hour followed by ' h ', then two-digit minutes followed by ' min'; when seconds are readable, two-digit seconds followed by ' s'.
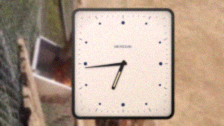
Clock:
6 h 44 min
